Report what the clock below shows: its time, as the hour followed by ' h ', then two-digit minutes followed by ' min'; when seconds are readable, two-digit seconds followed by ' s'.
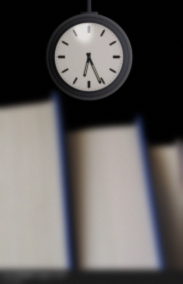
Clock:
6 h 26 min
